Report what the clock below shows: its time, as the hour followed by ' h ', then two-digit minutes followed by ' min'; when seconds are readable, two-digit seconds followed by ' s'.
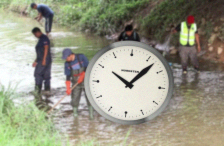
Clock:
10 h 07 min
